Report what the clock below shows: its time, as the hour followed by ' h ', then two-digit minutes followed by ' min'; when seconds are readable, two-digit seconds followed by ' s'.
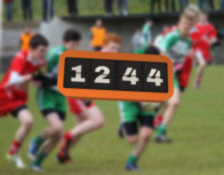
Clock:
12 h 44 min
